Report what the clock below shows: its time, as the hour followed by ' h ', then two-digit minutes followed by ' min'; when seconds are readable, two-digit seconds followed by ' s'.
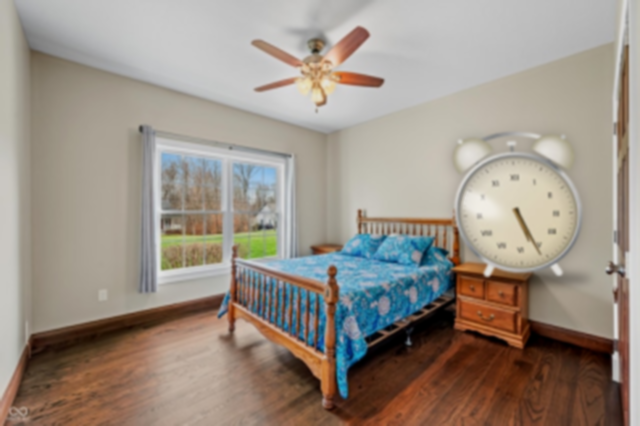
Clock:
5 h 26 min
